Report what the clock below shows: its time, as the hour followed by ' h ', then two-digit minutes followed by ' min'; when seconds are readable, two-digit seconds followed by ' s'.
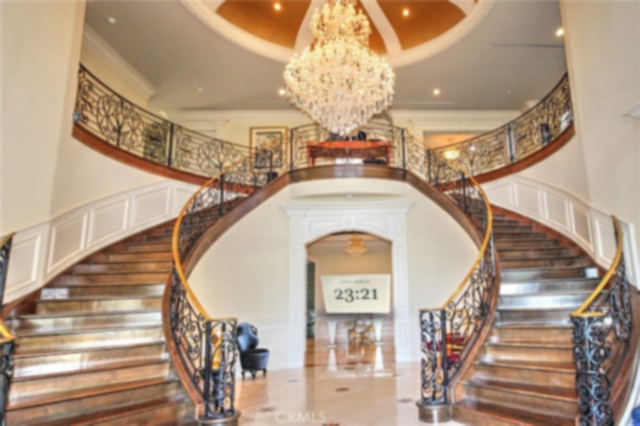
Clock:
23 h 21 min
